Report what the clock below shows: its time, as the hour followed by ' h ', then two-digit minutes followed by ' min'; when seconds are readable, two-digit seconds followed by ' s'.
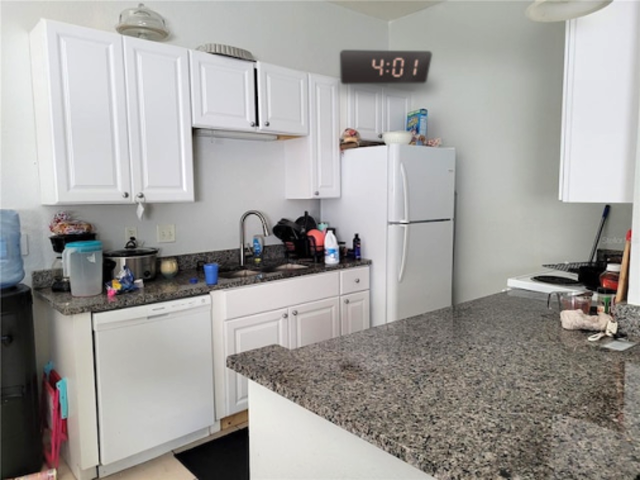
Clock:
4 h 01 min
